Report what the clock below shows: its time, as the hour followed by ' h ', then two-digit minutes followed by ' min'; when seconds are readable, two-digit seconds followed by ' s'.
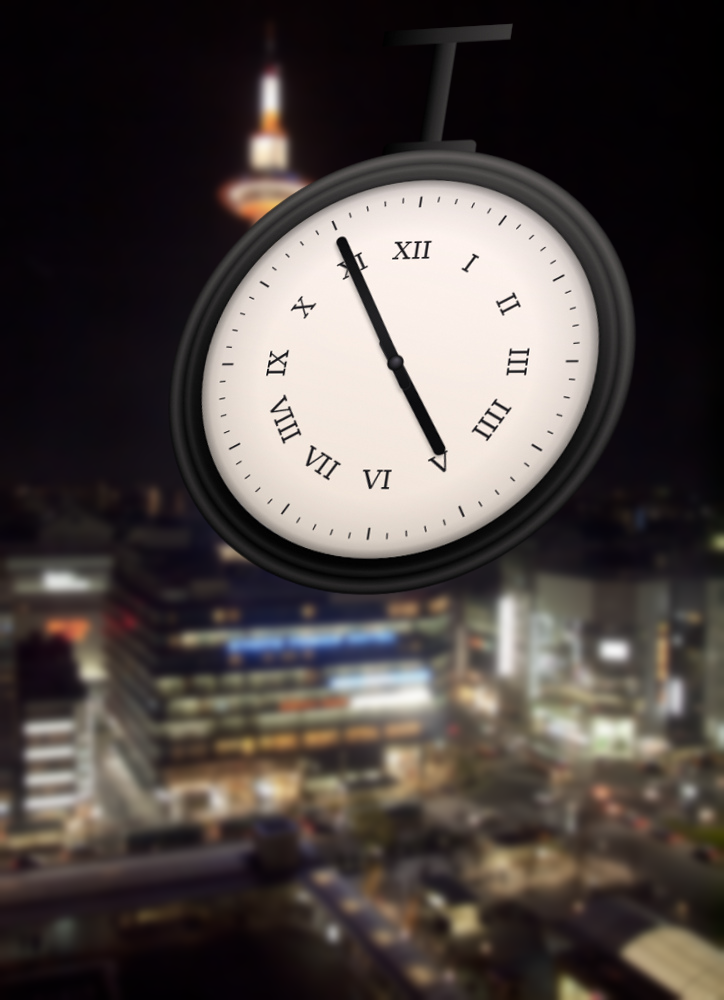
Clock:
4 h 55 min
